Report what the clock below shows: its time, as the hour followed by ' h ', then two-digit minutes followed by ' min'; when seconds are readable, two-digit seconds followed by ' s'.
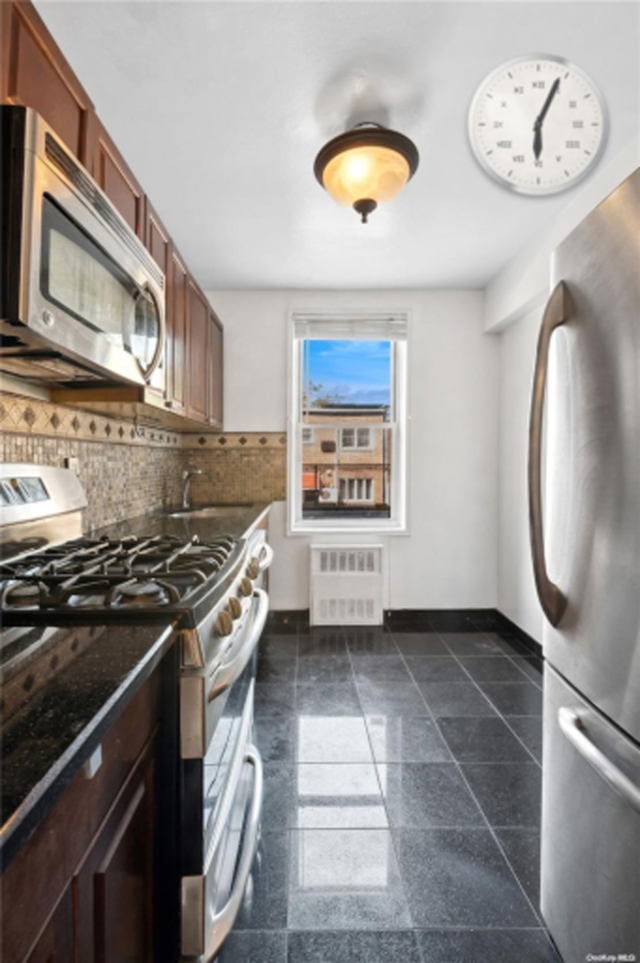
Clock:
6 h 04 min
